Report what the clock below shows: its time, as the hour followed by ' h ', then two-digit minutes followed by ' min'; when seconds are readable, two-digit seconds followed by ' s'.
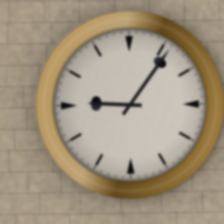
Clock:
9 h 06 min
